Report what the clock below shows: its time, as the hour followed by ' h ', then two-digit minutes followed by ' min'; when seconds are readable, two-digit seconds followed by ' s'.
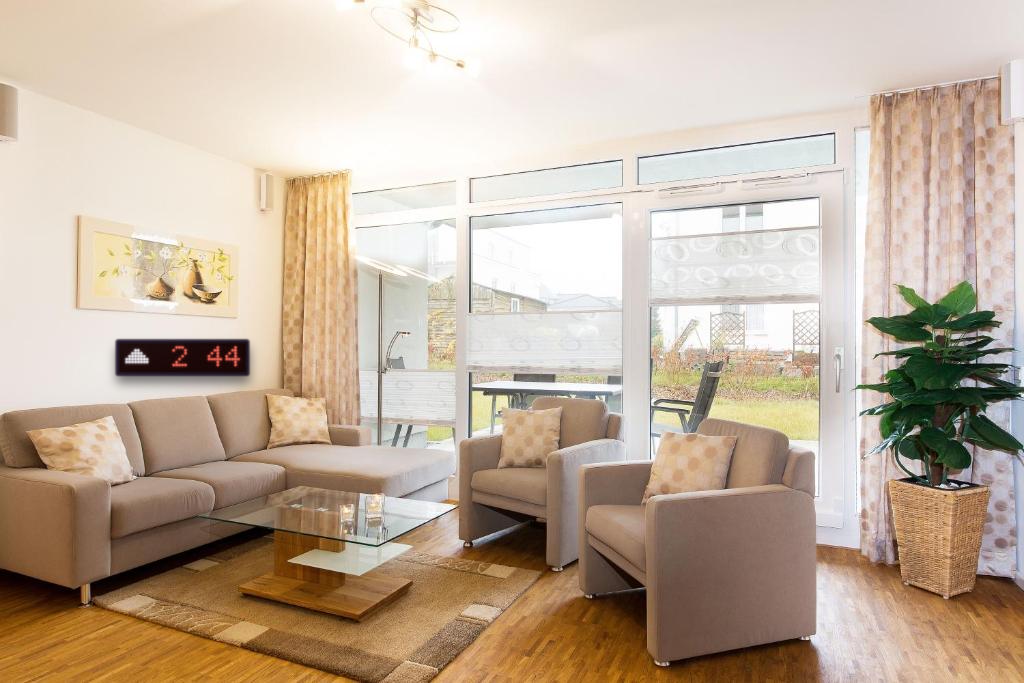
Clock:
2 h 44 min
